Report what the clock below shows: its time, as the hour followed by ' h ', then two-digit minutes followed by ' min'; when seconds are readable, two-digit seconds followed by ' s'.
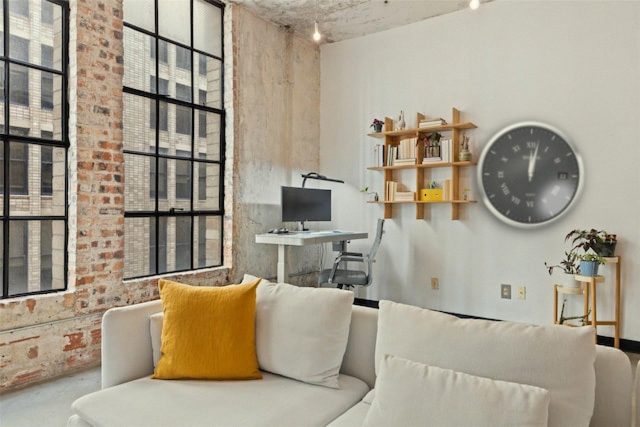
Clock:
12 h 02 min
